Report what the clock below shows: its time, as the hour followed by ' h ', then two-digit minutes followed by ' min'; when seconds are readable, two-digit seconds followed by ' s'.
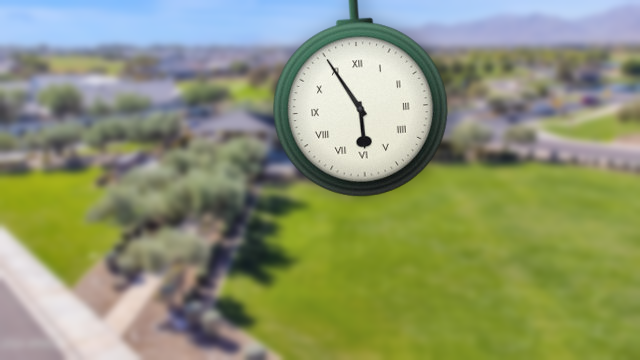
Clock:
5 h 55 min
